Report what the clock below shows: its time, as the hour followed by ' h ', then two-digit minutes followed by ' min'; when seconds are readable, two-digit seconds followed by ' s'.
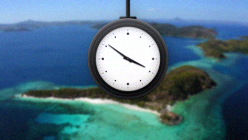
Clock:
3 h 51 min
